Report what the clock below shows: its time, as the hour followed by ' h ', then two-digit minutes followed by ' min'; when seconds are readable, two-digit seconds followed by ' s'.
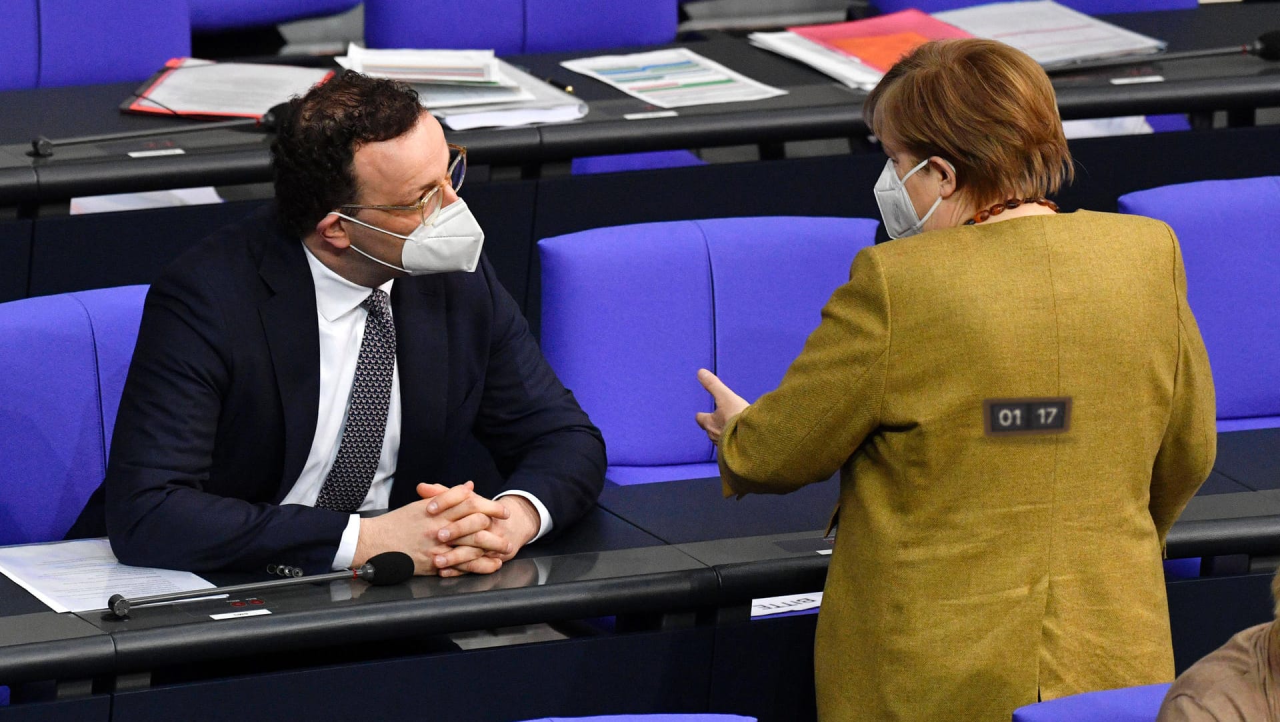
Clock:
1 h 17 min
